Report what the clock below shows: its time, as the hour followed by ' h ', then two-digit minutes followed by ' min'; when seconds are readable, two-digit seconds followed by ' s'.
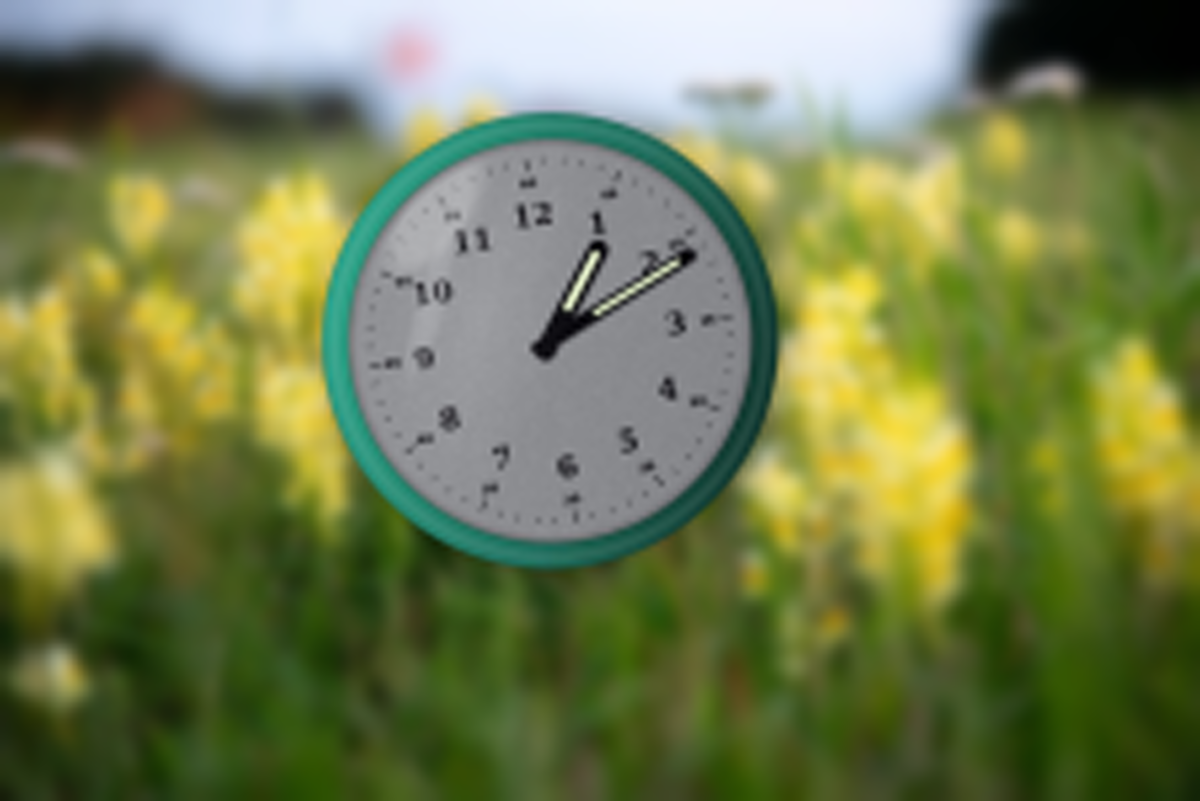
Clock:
1 h 11 min
